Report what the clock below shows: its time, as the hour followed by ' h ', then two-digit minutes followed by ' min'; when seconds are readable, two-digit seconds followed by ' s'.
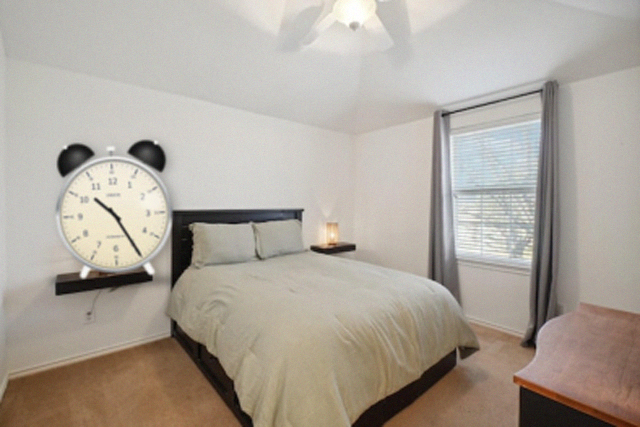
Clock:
10 h 25 min
